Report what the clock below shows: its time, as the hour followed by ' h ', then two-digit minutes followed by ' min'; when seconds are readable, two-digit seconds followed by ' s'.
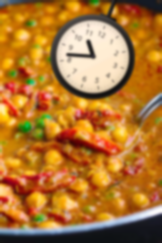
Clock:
10 h 42 min
